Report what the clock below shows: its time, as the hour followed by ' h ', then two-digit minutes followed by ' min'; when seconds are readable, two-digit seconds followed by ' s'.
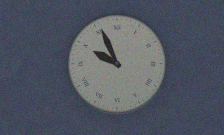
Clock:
9 h 56 min
